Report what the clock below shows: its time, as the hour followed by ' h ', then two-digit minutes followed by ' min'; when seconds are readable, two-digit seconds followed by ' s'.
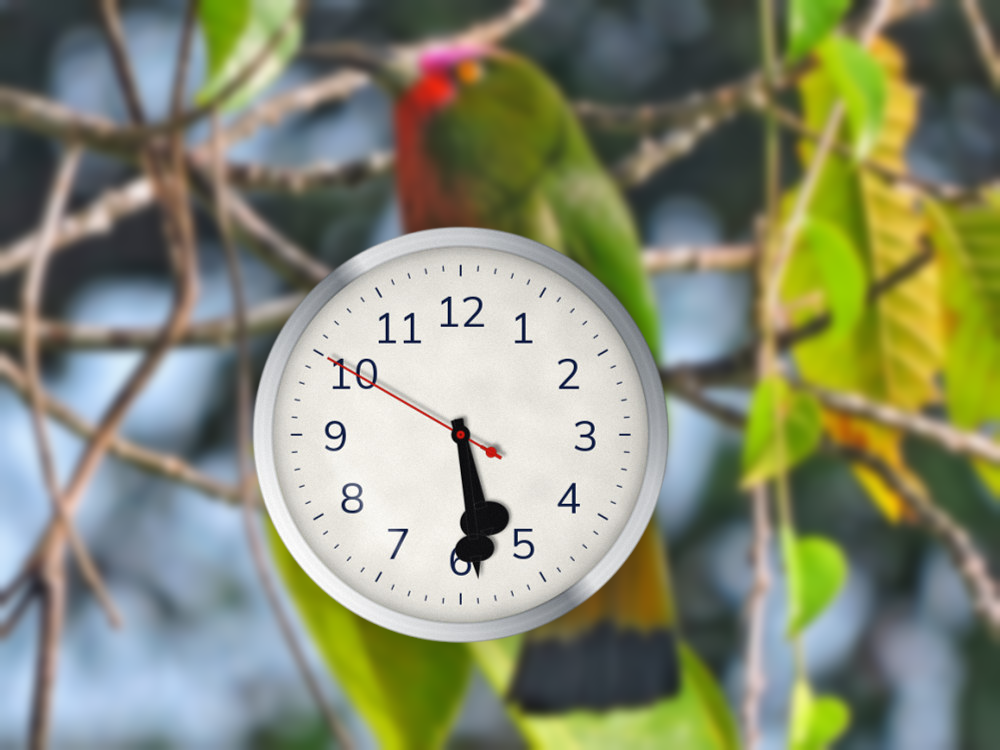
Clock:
5 h 28 min 50 s
